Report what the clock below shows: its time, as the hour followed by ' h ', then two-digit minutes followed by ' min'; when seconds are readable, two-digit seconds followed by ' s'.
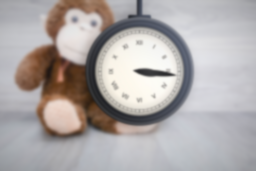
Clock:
3 h 16 min
